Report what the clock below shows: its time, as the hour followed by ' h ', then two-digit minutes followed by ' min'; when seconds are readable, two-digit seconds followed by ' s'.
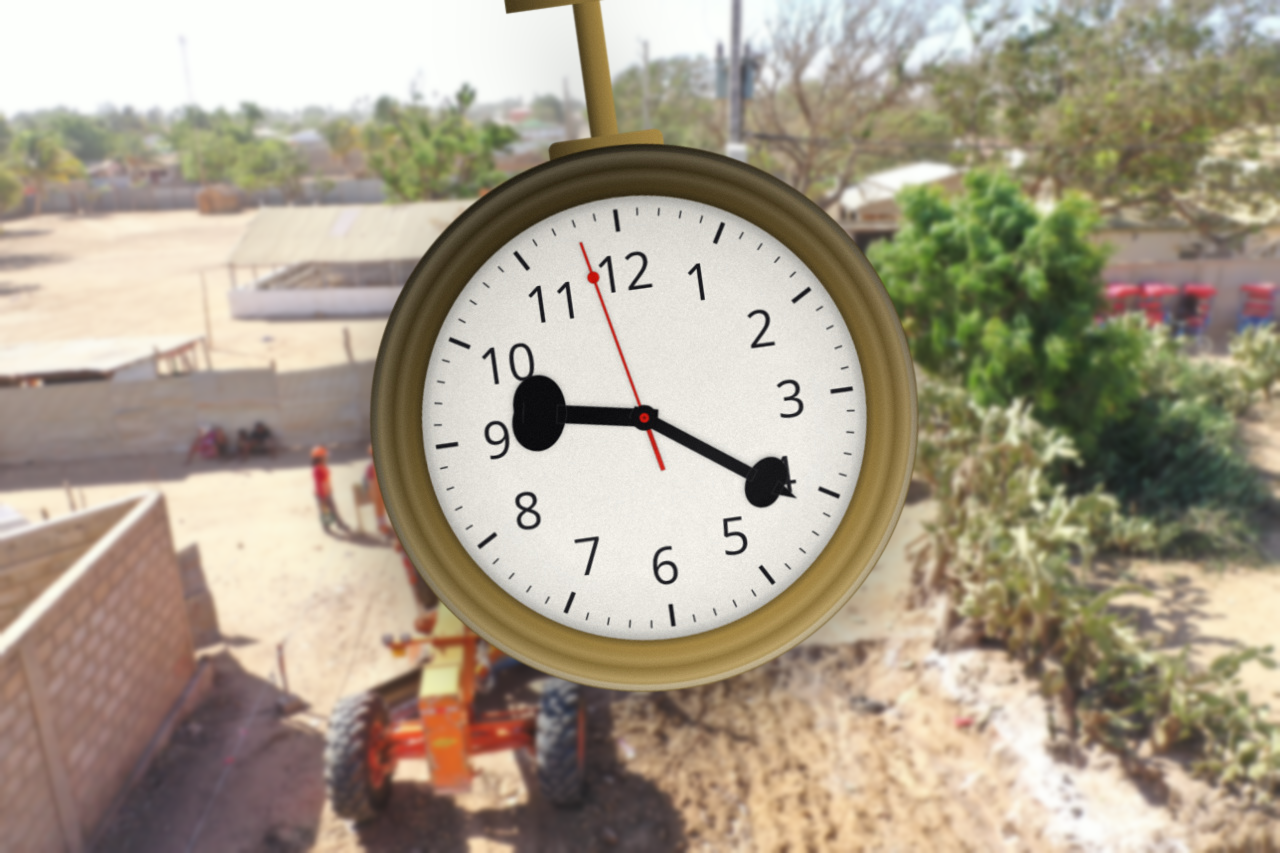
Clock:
9 h 20 min 58 s
